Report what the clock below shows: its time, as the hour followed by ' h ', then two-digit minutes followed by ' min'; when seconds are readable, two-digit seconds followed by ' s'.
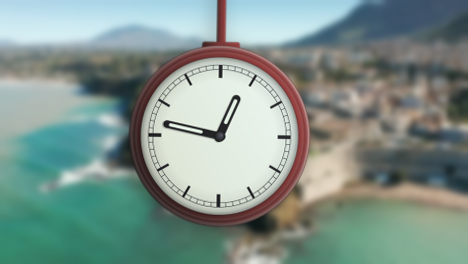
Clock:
12 h 47 min
